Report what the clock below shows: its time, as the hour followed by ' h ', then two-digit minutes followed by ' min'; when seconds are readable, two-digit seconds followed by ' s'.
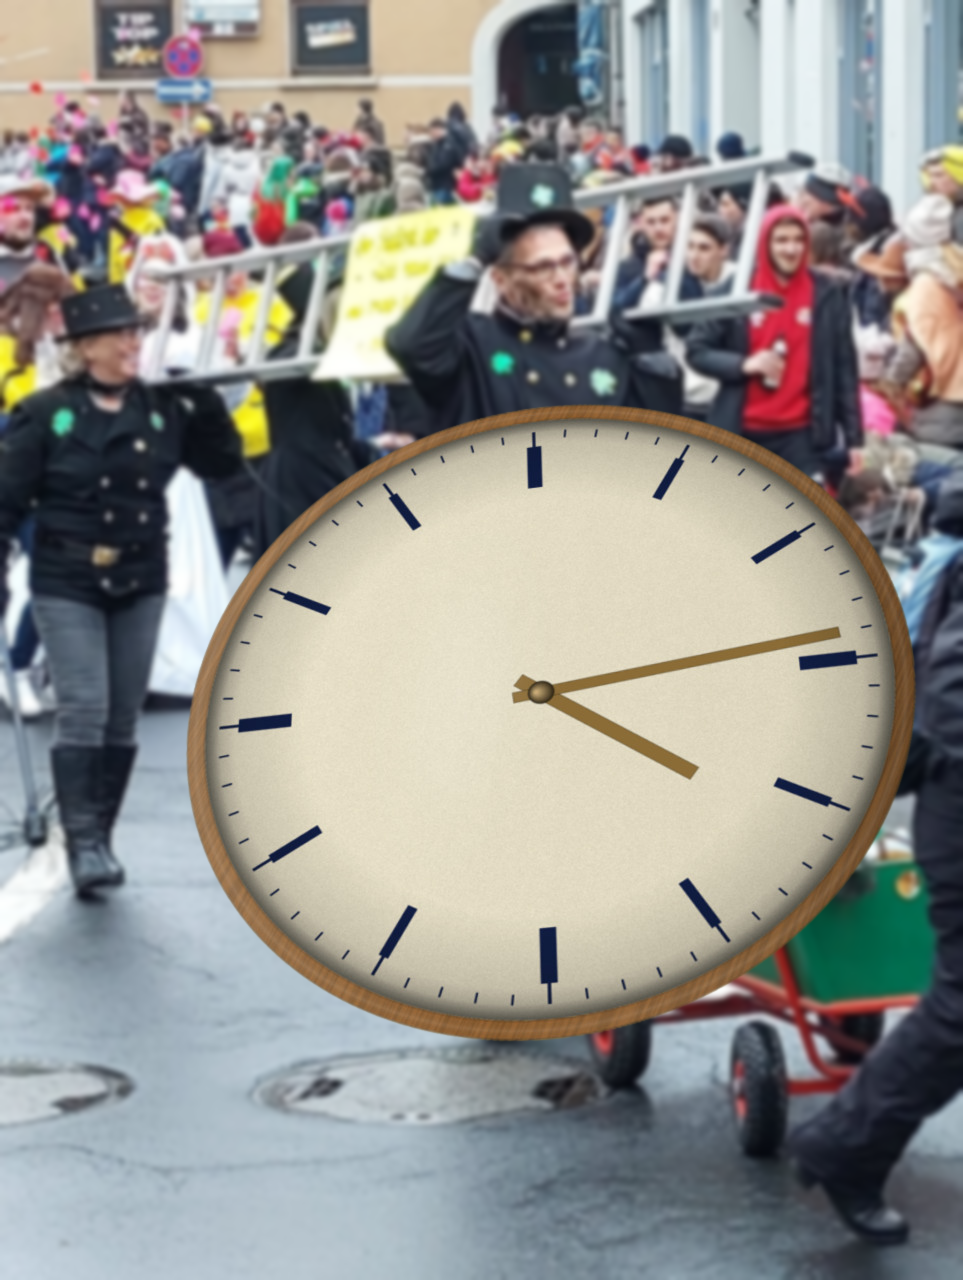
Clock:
4 h 14 min
